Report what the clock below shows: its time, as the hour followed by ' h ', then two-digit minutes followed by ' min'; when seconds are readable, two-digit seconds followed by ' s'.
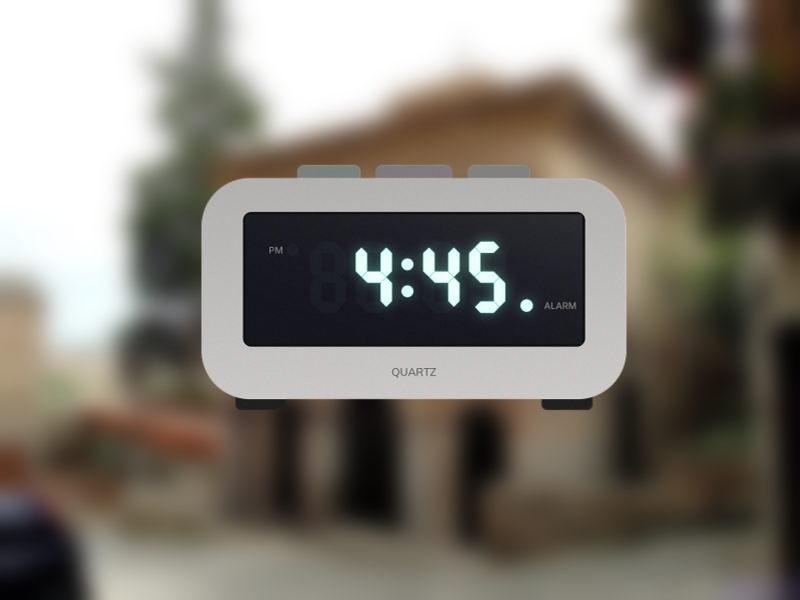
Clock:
4 h 45 min
